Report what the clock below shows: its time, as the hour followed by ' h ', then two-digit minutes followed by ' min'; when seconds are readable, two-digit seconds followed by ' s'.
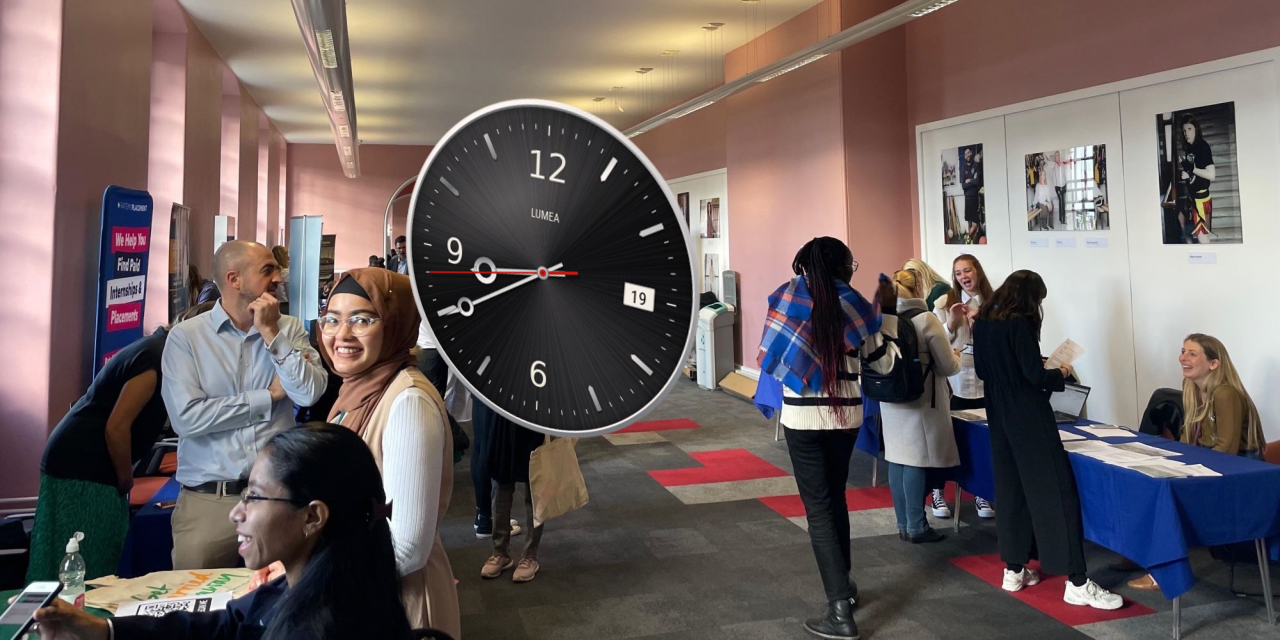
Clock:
8 h 39 min 43 s
